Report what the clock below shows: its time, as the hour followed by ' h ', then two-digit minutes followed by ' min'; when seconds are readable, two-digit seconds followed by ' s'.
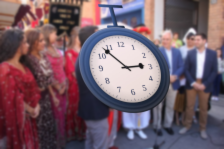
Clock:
2 h 53 min
